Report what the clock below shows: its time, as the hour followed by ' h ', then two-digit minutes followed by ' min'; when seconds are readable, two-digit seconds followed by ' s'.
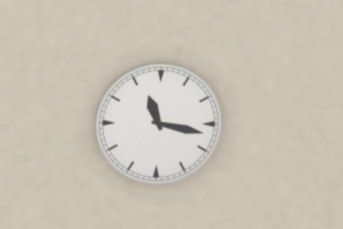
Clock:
11 h 17 min
